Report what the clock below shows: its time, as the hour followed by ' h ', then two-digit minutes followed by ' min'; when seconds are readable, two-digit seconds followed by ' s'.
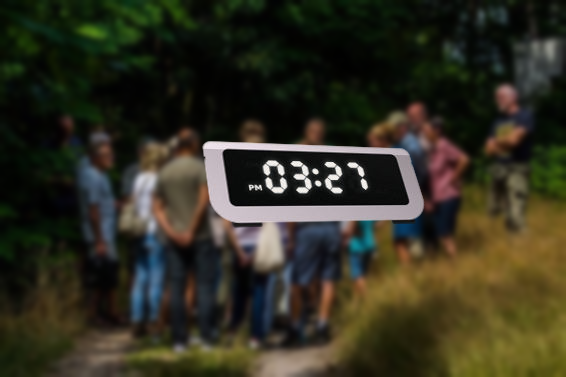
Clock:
3 h 27 min
